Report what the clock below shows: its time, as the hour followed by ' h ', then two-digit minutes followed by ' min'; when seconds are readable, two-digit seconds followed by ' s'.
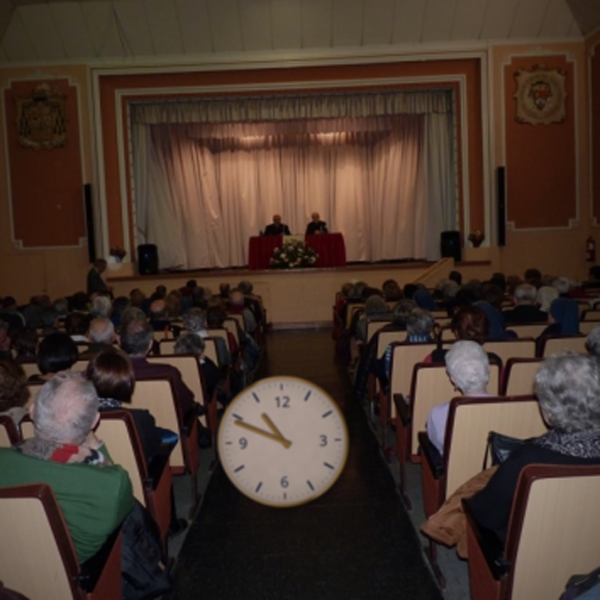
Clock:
10 h 49 min
